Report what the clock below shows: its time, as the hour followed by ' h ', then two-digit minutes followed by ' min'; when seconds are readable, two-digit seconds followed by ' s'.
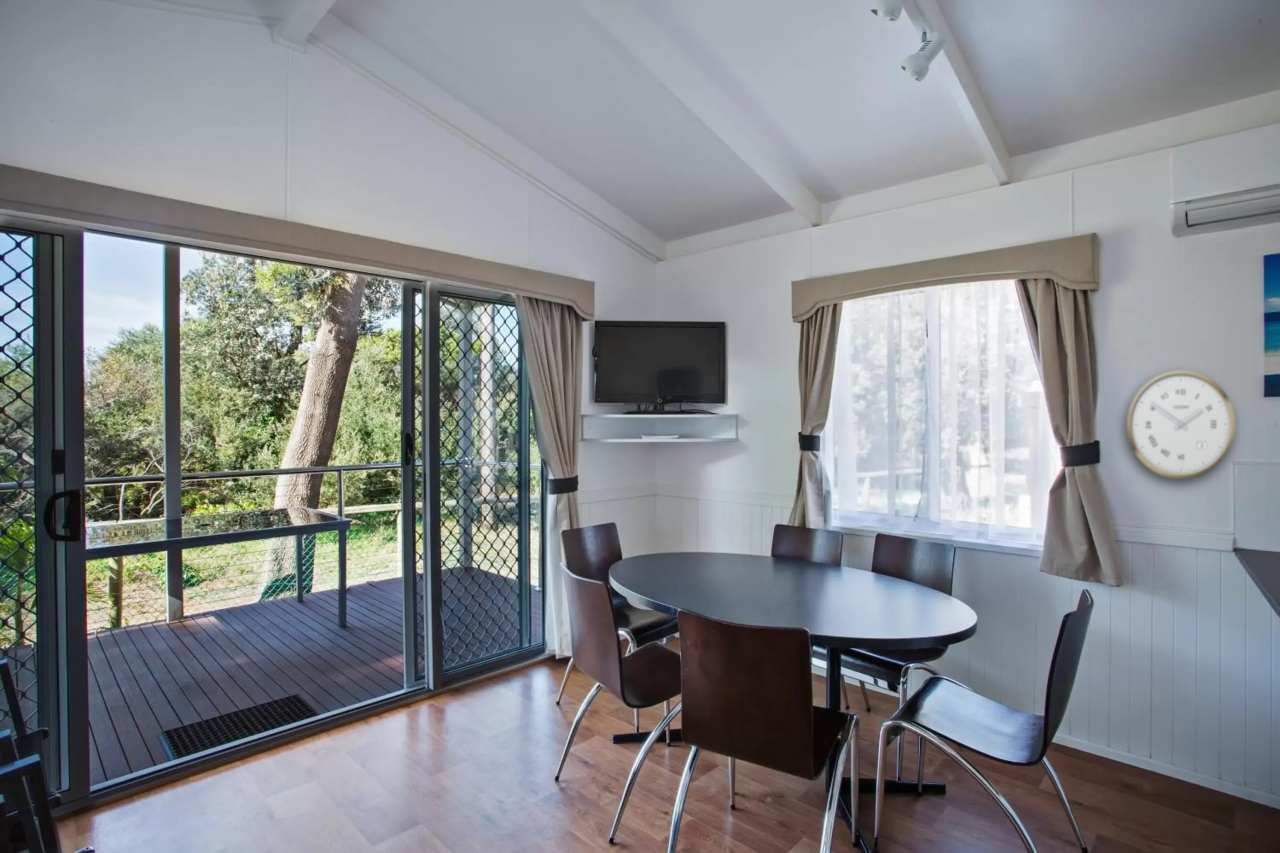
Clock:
1 h 51 min
